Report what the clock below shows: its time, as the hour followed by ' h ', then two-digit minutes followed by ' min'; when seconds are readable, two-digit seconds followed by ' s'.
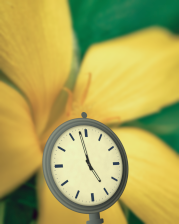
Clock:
4 h 58 min
